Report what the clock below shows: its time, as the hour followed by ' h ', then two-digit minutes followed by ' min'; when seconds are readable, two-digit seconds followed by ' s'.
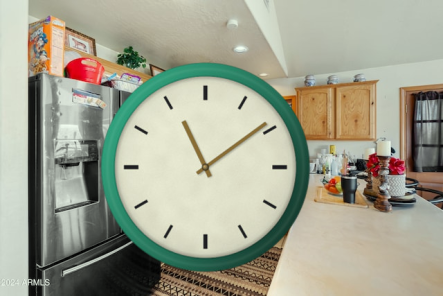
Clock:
11 h 09 min
